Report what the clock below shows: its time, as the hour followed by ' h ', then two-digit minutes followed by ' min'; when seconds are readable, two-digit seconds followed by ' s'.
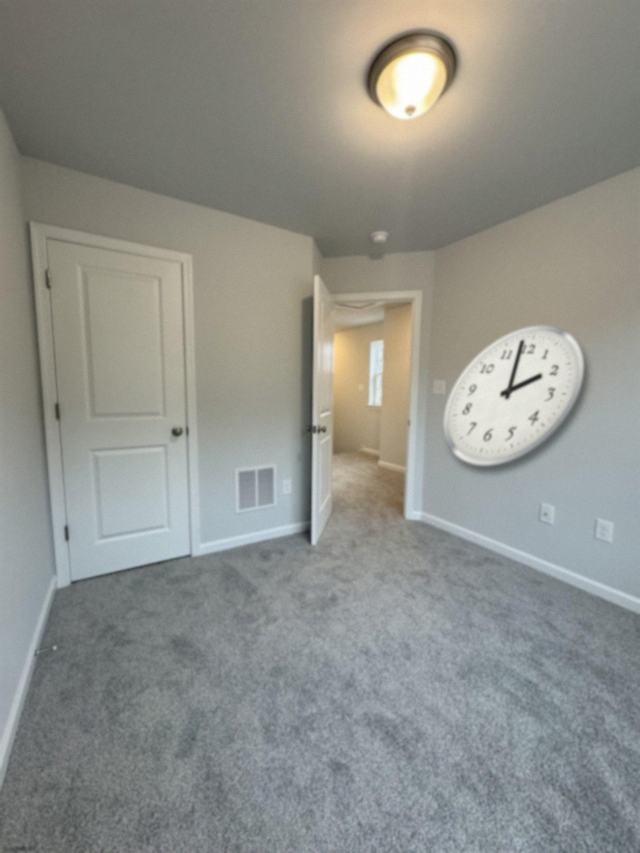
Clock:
1 h 58 min
